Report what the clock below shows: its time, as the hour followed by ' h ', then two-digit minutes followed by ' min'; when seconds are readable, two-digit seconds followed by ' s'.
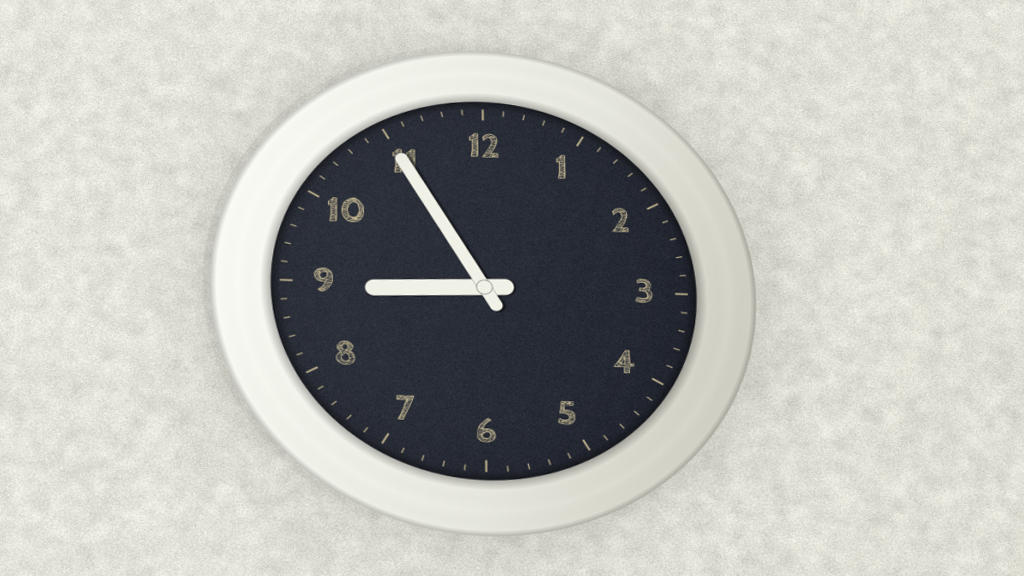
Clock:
8 h 55 min
